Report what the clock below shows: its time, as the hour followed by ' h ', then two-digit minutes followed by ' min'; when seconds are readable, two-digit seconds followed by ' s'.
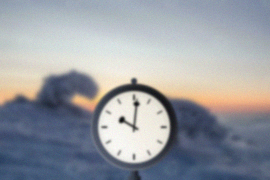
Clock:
10 h 01 min
